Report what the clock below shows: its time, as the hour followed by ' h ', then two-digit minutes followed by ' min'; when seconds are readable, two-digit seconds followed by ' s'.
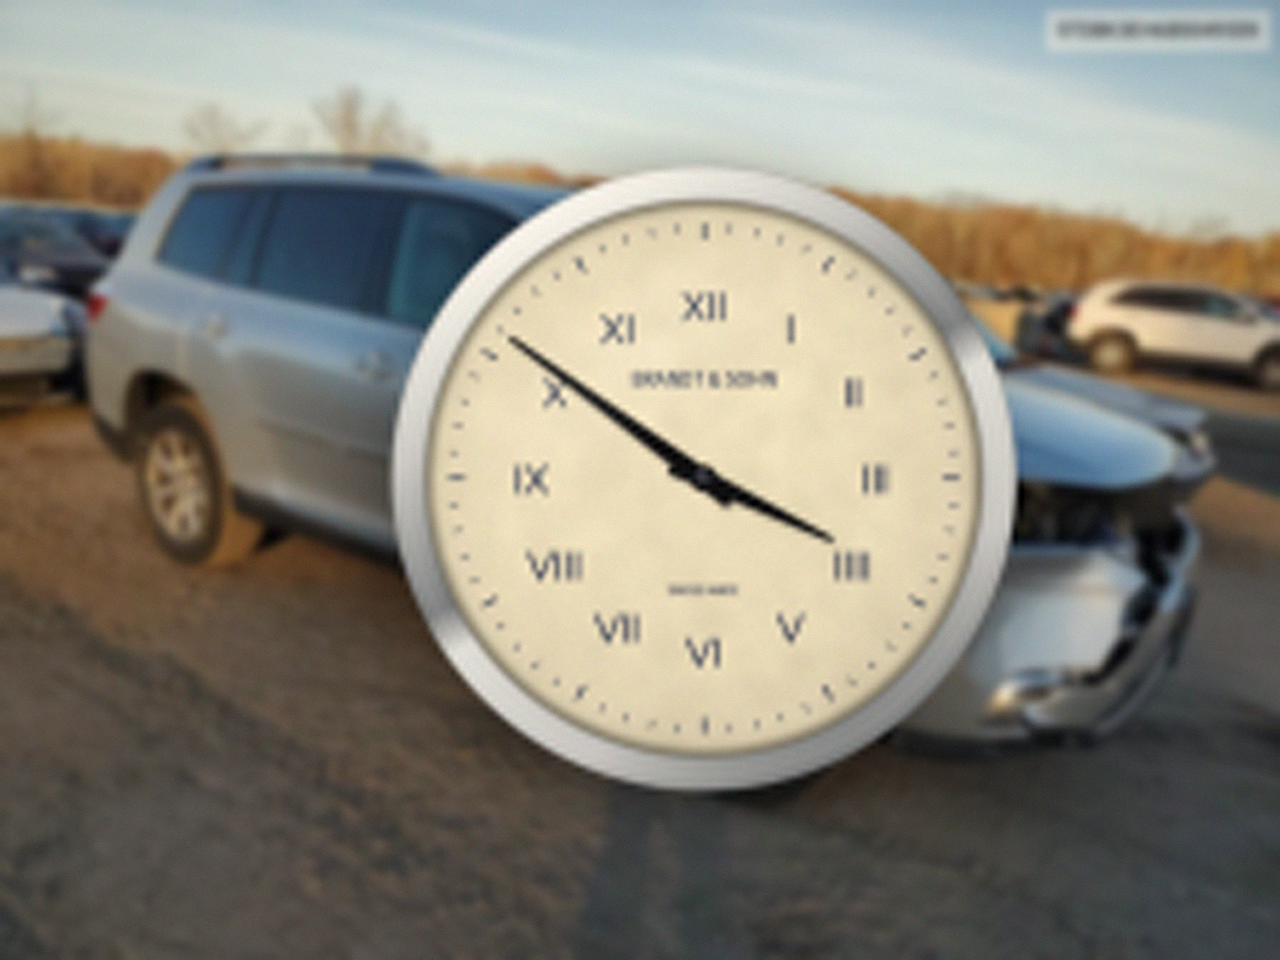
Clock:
3 h 51 min
